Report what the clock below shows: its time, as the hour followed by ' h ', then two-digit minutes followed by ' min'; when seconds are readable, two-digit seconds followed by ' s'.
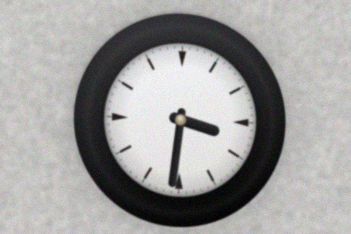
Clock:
3 h 31 min
